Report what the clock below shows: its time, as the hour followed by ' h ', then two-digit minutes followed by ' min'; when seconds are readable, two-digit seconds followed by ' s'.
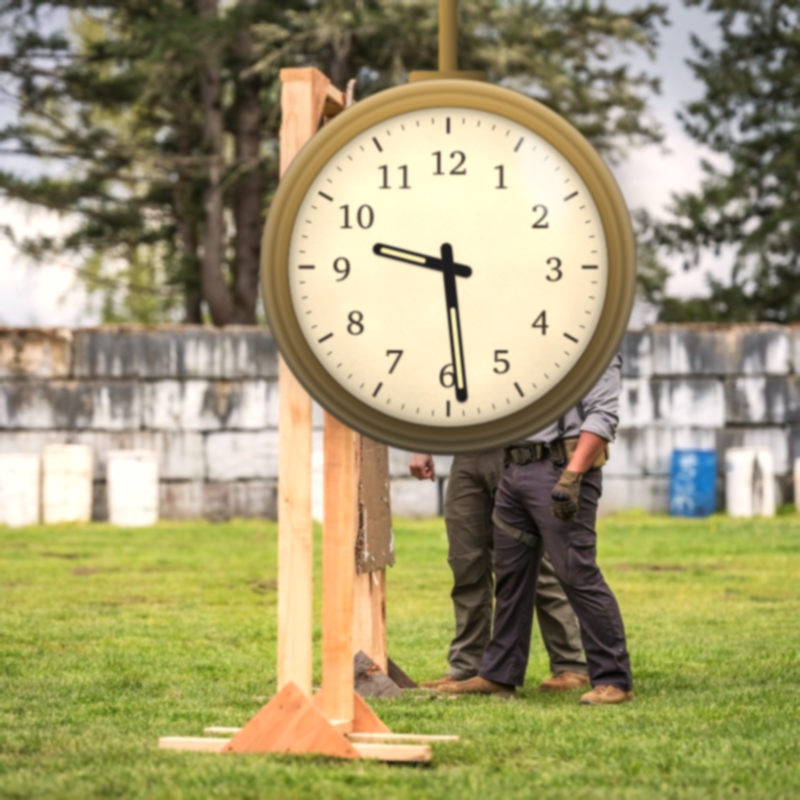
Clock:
9 h 29 min
